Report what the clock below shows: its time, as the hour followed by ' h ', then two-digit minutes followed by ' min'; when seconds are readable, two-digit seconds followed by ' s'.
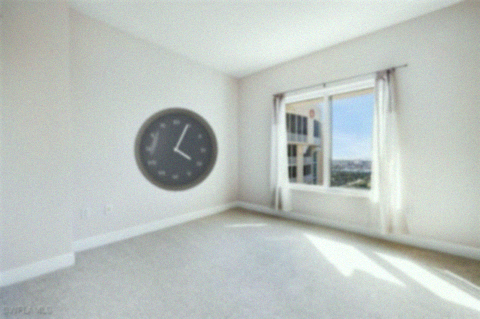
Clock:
4 h 04 min
